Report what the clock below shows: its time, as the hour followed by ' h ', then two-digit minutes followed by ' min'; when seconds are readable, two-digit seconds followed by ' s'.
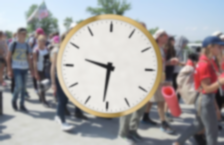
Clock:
9 h 31 min
